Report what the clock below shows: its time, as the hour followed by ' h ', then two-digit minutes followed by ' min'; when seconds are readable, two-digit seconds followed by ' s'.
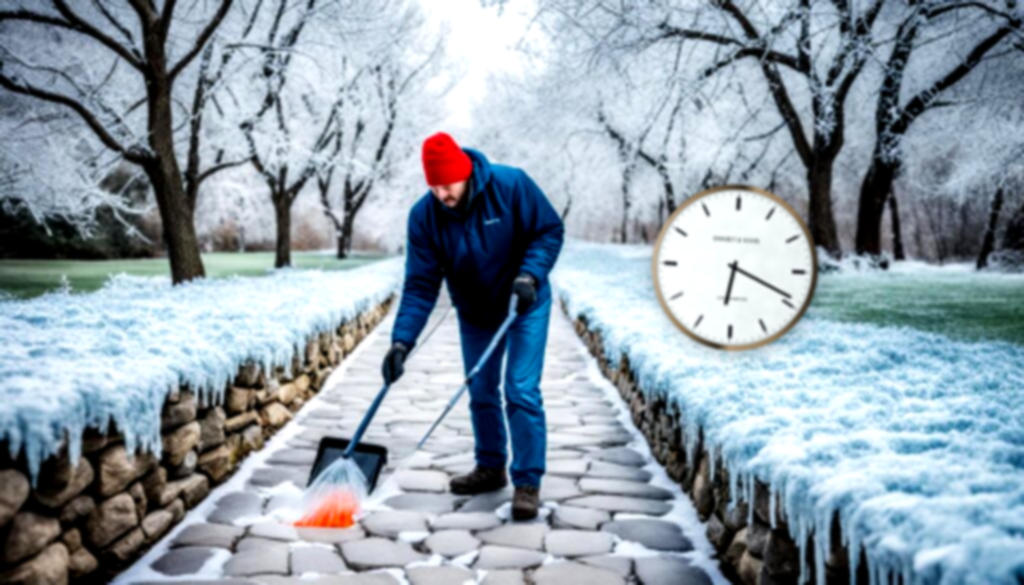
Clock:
6 h 19 min
